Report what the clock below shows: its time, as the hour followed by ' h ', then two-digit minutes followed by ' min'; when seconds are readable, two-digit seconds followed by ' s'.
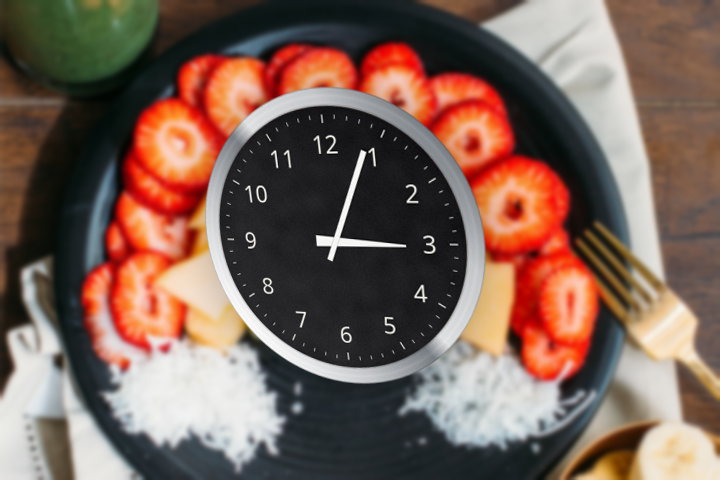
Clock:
3 h 04 min
